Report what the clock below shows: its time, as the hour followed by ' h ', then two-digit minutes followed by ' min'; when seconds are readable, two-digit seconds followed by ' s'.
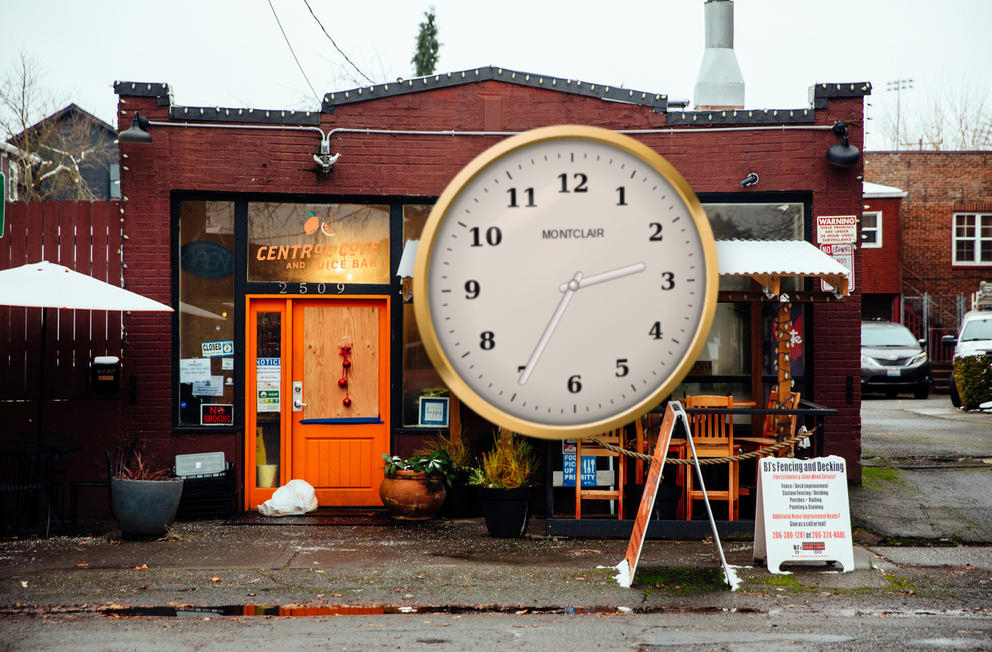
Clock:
2 h 35 min
